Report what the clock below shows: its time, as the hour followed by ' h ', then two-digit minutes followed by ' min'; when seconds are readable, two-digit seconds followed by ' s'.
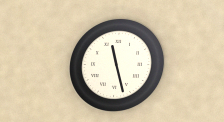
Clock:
11 h 27 min
